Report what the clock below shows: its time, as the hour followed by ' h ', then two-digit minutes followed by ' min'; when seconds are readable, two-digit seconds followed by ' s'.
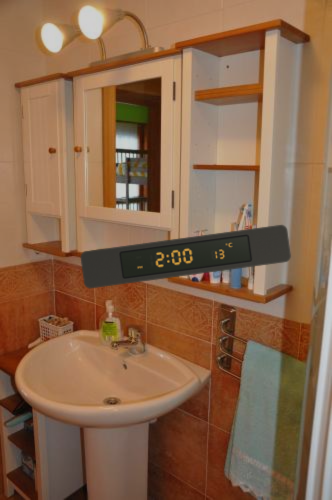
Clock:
2 h 00 min
